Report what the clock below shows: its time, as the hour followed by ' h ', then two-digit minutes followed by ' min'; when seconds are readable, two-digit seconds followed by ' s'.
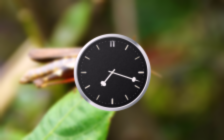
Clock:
7 h 18 min
